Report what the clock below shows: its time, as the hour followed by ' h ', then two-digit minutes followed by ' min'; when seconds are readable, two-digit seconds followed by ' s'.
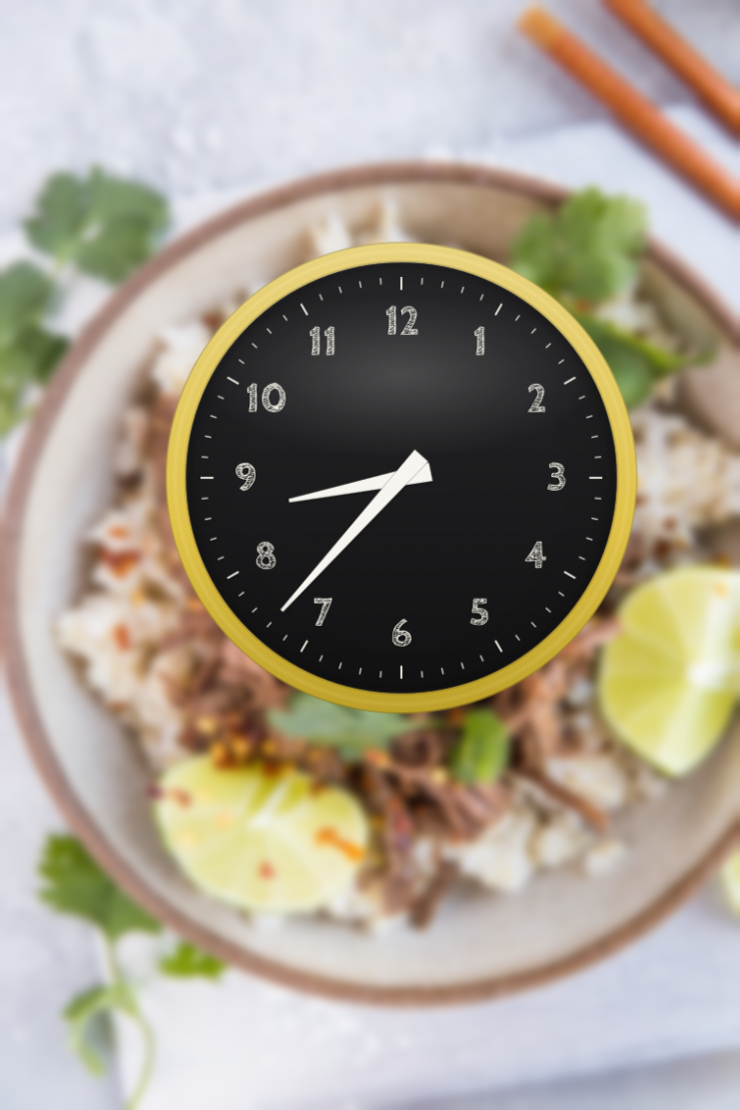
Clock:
8 h 37 min
